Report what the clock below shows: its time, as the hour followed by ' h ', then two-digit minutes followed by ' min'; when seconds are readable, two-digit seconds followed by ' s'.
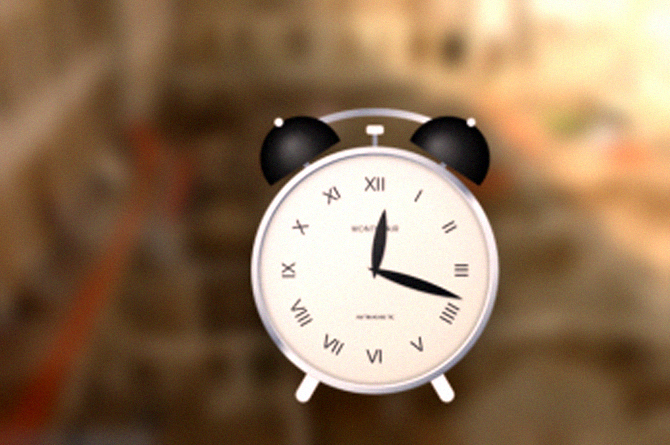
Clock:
12 h 18 min
